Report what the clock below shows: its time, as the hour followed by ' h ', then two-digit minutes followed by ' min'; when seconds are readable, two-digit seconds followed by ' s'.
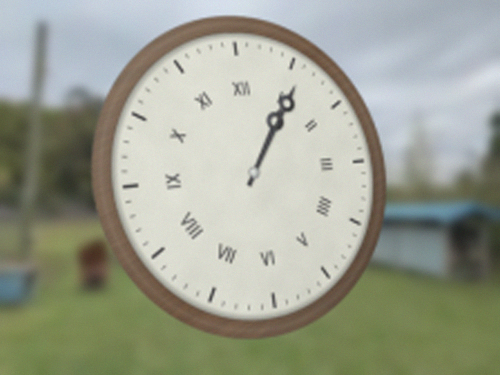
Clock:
1 h 06 min
